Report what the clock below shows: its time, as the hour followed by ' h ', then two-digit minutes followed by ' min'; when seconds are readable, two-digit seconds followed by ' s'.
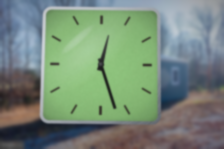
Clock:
12 h 27 min
